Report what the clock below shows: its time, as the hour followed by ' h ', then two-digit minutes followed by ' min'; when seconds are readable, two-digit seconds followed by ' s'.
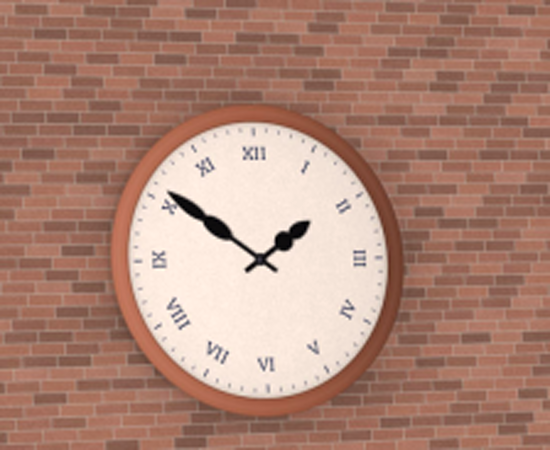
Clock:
1 h 51 min
